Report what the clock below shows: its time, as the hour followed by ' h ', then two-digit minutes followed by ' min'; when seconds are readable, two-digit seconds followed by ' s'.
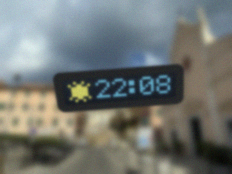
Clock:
22 h 08 min
